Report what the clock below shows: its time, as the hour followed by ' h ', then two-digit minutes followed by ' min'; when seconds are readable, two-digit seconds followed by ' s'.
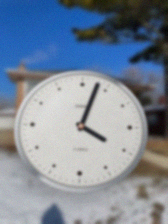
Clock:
4 h 03 min
